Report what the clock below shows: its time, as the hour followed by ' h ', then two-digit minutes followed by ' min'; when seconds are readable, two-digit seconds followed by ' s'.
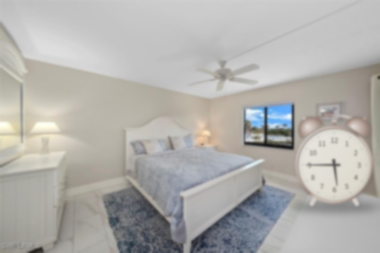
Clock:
5 h 45 min
